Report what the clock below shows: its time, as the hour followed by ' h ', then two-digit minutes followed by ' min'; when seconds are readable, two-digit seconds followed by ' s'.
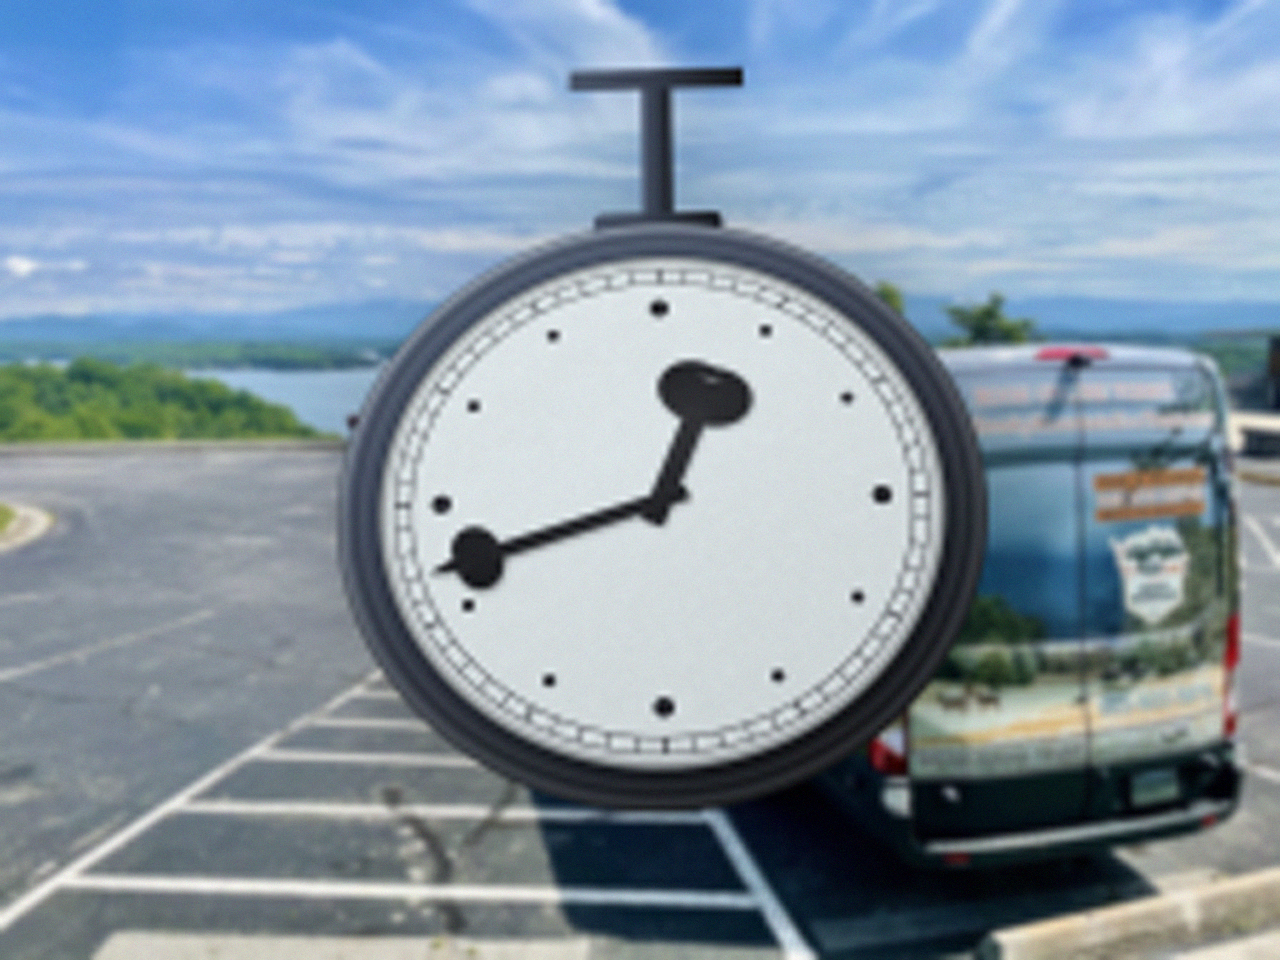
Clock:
12 h 42 min
